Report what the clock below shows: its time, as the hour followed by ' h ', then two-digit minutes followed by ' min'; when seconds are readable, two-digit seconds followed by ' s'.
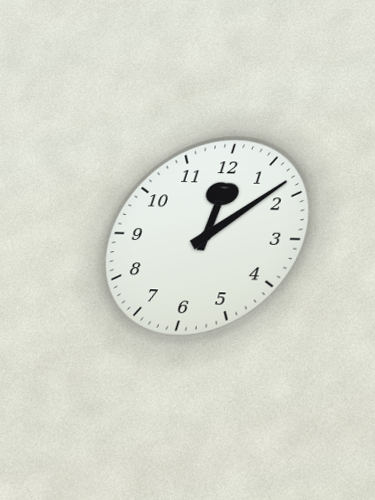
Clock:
12 h 08 min
